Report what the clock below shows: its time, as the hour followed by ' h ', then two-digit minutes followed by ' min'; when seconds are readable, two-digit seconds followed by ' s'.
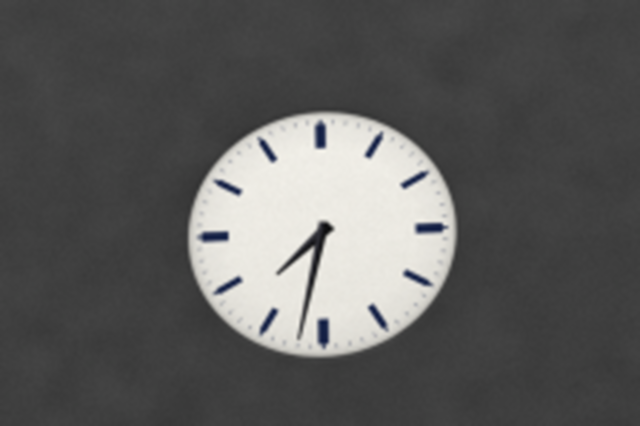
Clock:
7 h 32 min
